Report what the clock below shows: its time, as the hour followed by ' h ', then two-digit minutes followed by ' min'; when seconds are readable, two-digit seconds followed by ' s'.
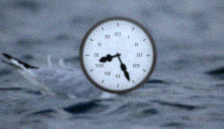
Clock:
8 h 26 min
